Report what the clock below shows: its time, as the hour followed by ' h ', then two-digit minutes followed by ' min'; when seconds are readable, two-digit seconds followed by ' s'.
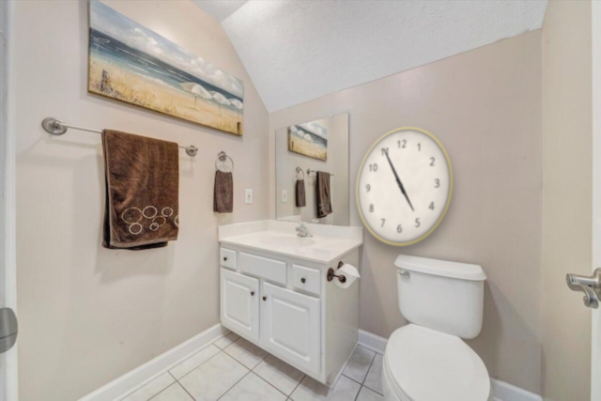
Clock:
4 h 55 min
